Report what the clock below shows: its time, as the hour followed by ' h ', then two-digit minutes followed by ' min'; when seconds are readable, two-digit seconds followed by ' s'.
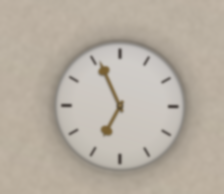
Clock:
6 h 56 min
